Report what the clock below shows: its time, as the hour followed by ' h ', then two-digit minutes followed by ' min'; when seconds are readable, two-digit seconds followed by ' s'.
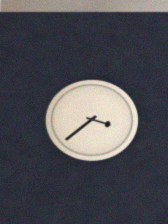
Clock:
3 h 38 min
